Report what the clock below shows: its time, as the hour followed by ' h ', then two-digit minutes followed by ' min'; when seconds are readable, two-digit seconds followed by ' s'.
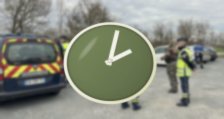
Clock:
2 h 02 min
